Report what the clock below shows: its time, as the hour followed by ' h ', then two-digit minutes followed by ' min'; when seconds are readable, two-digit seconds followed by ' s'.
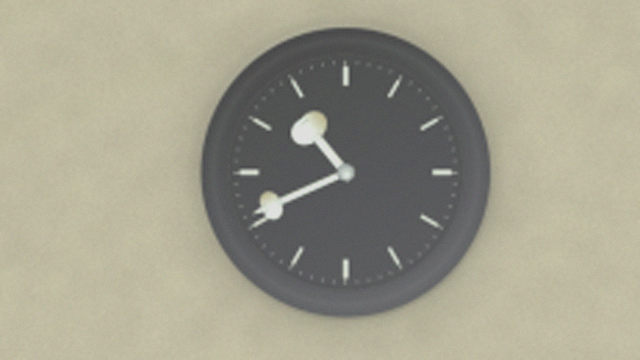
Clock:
10 h 41 min
